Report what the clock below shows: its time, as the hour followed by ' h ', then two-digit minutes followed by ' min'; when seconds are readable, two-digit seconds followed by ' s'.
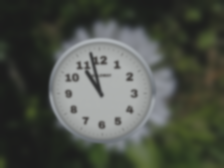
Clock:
10 h 58 min
